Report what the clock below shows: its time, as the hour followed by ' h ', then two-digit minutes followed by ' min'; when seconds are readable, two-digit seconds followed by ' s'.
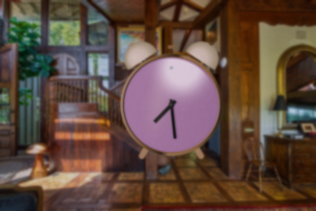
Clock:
7 h 29 min
